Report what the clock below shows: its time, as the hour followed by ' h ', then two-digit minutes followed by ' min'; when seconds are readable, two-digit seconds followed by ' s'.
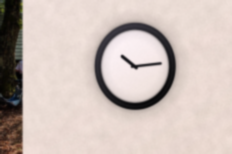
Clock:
10 h 14 min
